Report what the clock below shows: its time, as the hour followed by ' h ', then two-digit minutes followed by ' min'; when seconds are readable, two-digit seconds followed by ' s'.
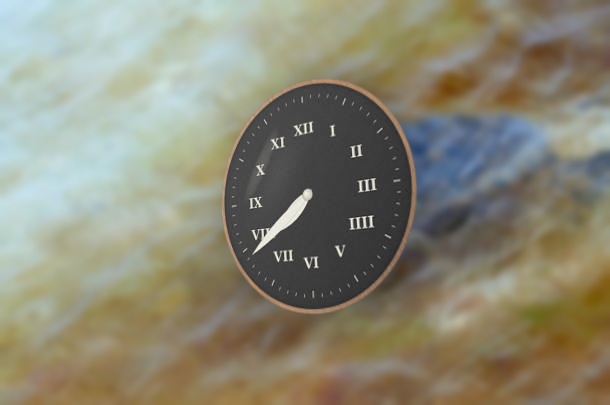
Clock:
7 h 39 min
